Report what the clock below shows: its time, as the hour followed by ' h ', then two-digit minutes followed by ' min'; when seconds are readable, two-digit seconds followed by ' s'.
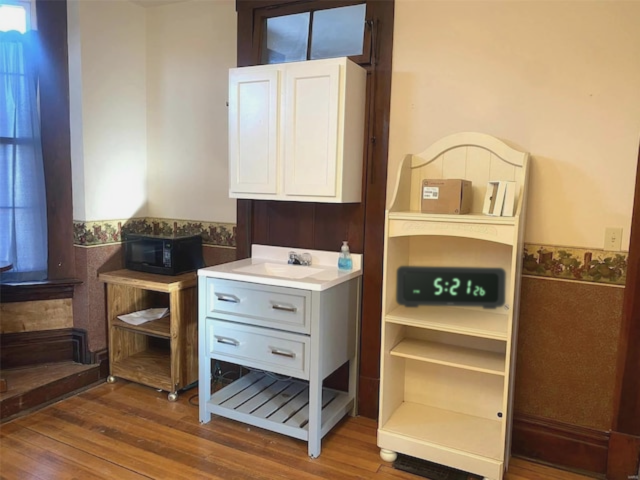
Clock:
5 h 21 min
